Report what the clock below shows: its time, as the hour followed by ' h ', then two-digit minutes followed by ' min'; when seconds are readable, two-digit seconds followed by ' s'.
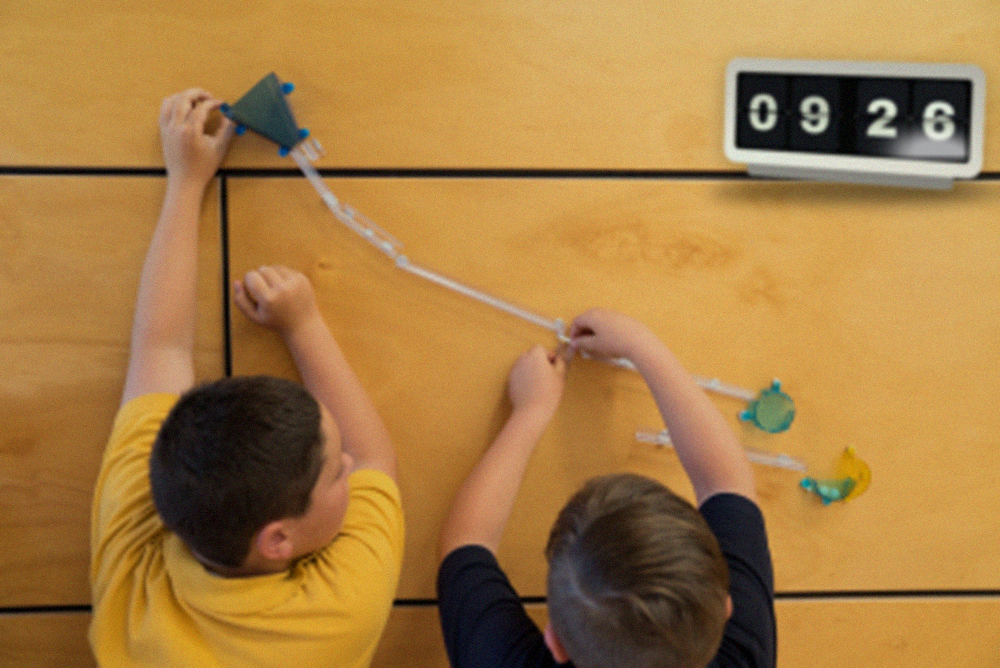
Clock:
9 h 26 min
